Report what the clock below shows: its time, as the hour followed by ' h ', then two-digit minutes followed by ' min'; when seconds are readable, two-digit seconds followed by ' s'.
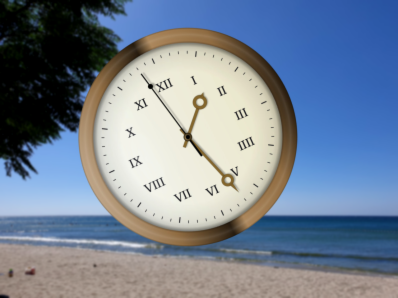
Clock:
1 h 26 min 58 s
